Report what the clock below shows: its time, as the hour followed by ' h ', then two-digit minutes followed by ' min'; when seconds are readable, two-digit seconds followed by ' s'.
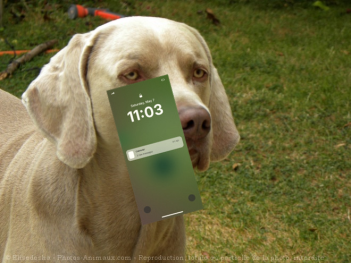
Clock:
11 h 03 min
